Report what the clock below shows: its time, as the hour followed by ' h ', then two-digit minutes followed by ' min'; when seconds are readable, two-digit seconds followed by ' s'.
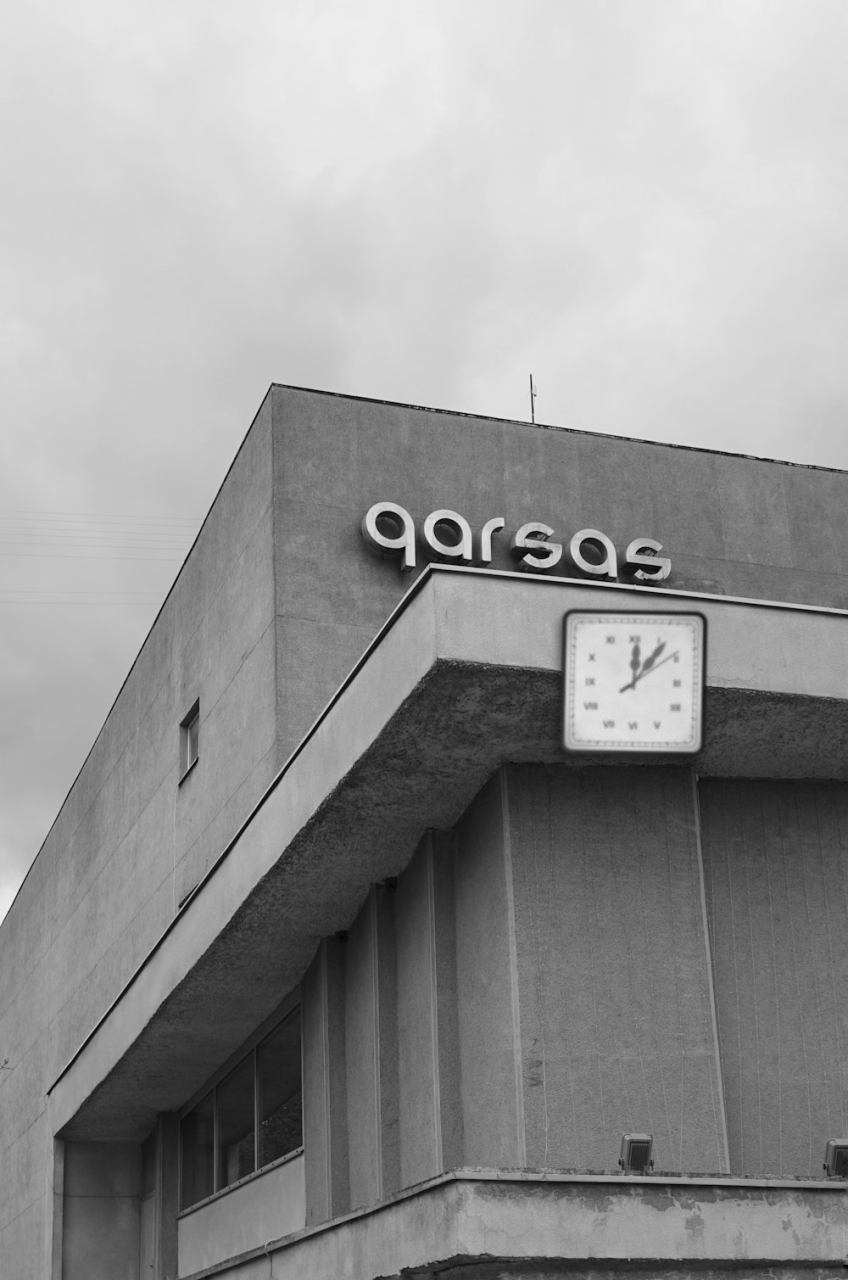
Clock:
12 h 06 min 09 s
